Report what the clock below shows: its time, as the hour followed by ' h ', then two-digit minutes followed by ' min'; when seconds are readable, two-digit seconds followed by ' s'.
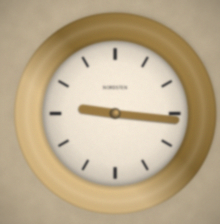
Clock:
9 h 16 min
